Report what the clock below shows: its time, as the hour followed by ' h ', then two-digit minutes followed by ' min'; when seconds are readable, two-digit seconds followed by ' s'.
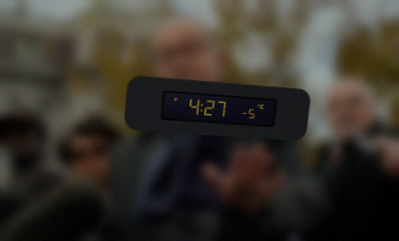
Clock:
4 h 27 min
